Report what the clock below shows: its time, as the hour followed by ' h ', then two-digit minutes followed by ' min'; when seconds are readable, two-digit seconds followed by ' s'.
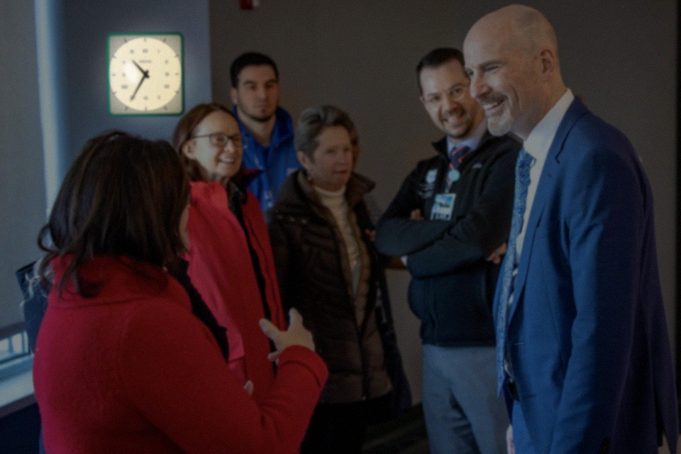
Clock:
10 h 35 min
